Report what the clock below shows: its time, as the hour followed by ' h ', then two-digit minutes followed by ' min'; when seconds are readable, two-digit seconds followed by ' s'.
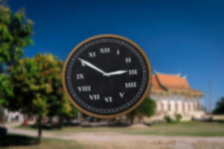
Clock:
2 h 51 min
